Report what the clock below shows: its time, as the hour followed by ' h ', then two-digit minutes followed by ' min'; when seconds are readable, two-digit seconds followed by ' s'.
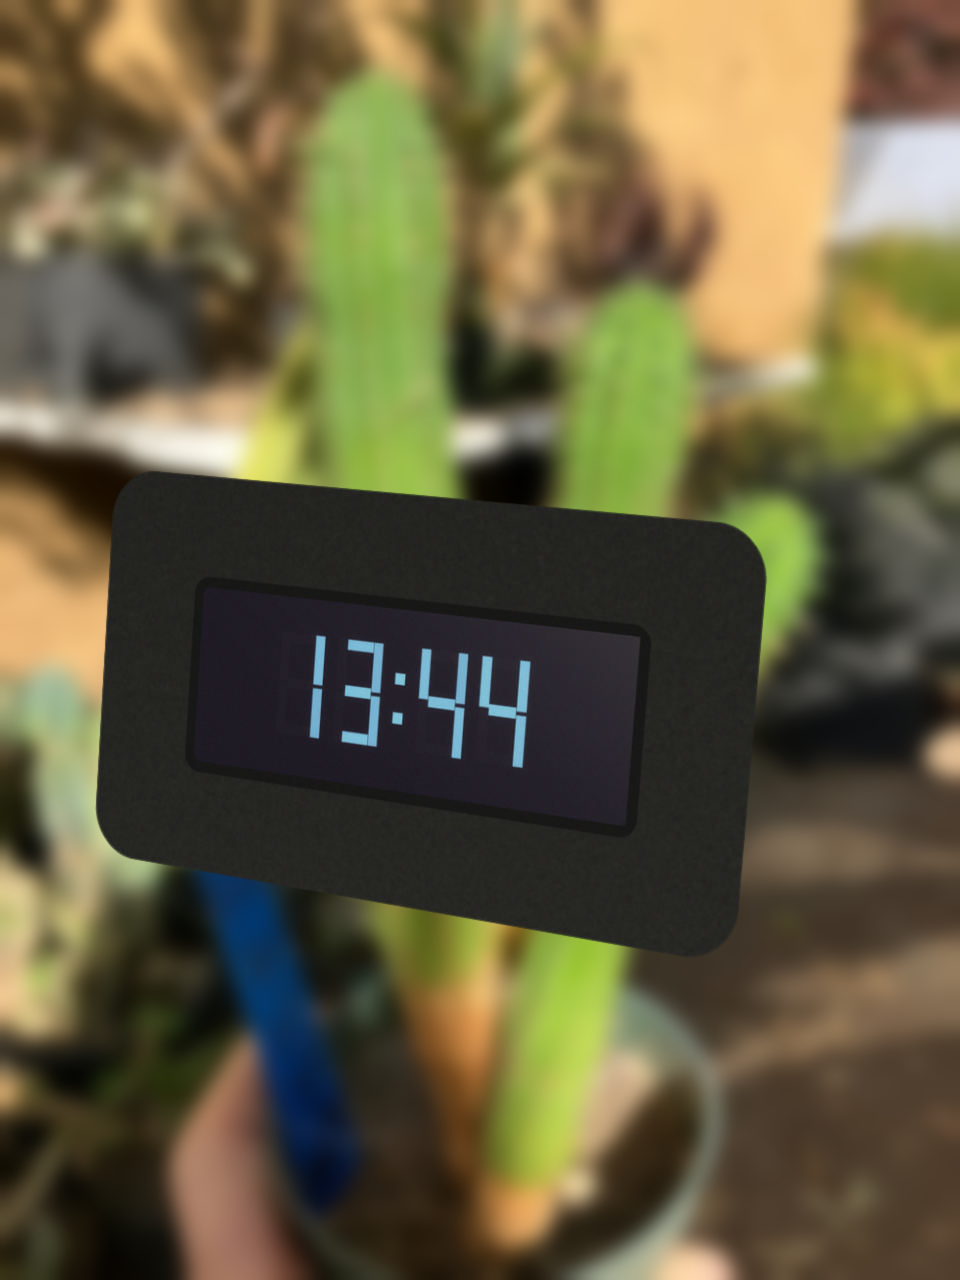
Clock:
13 h 44 min
